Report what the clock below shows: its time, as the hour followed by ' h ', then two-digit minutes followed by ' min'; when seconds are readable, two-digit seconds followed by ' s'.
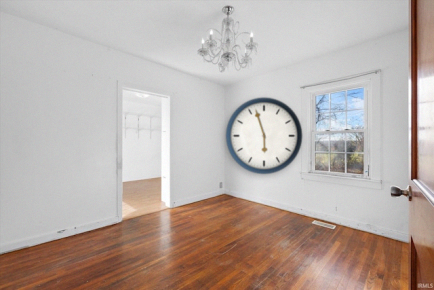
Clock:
5 h 57 min
